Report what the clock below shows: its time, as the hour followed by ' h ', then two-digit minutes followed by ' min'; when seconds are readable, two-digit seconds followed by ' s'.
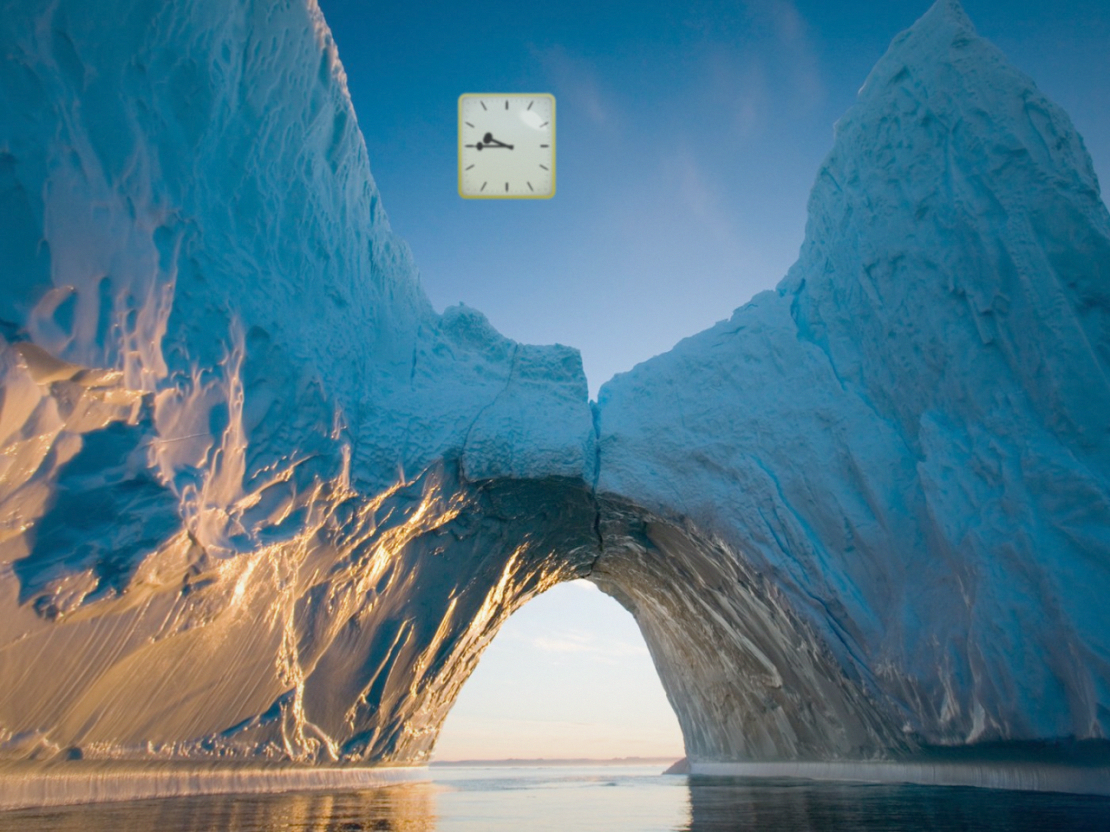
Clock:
9 h 45 min
